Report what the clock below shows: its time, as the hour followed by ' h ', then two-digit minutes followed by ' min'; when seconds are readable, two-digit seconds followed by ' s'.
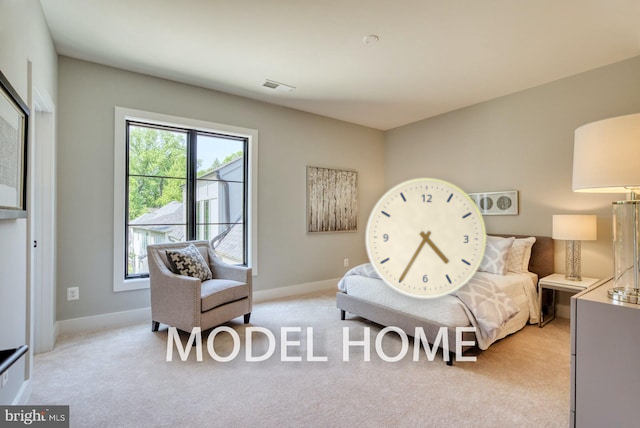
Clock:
4 h 35 min
